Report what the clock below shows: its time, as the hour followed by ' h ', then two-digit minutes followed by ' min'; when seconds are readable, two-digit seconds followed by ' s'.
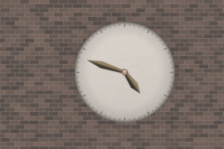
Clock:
4 h 48 min
